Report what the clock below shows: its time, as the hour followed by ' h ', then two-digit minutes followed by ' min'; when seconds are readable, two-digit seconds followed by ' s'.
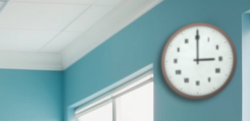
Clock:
3 h 00 min
